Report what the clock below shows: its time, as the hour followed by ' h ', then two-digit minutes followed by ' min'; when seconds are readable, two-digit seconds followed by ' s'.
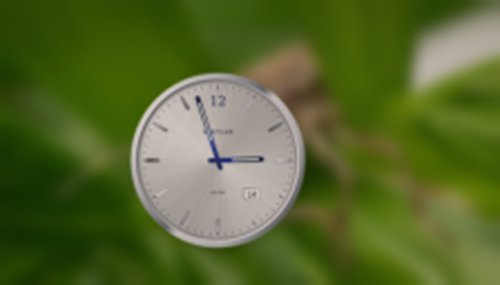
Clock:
2 h 57 min
